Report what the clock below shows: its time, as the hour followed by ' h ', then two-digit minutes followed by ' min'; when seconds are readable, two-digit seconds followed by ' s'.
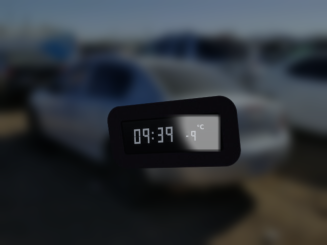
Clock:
9 h 39 min
